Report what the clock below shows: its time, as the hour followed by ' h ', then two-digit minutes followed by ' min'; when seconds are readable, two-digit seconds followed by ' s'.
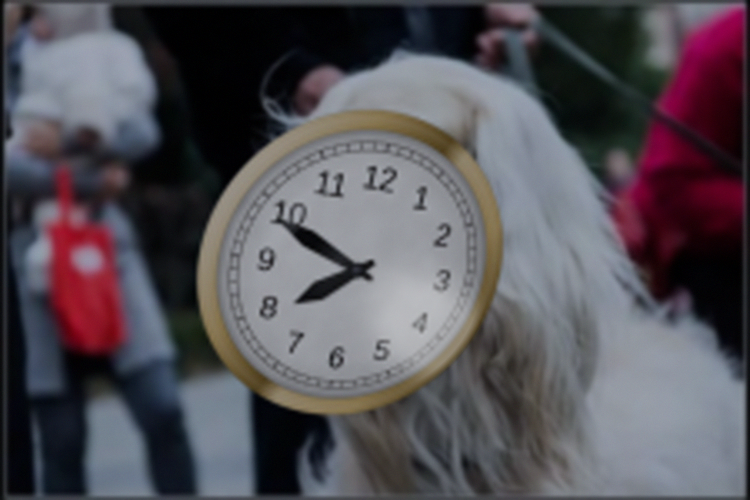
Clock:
7 h 49 min
